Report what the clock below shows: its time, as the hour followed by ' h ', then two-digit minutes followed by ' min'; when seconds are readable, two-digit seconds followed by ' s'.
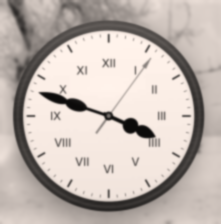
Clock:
3 h 48 min 06 s
